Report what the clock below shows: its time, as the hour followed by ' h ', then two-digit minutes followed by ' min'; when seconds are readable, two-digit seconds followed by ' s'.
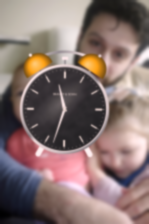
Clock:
11 h 33 min
